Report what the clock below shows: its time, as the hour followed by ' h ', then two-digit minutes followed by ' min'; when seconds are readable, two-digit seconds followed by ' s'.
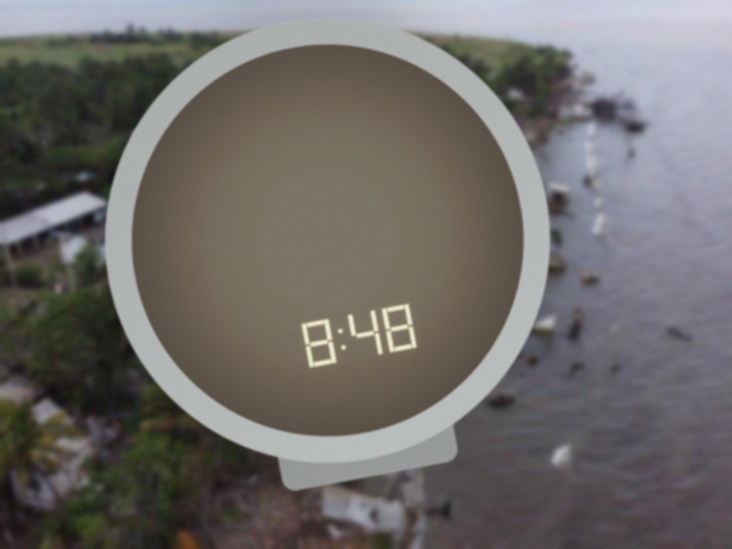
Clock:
8 h 48 min
